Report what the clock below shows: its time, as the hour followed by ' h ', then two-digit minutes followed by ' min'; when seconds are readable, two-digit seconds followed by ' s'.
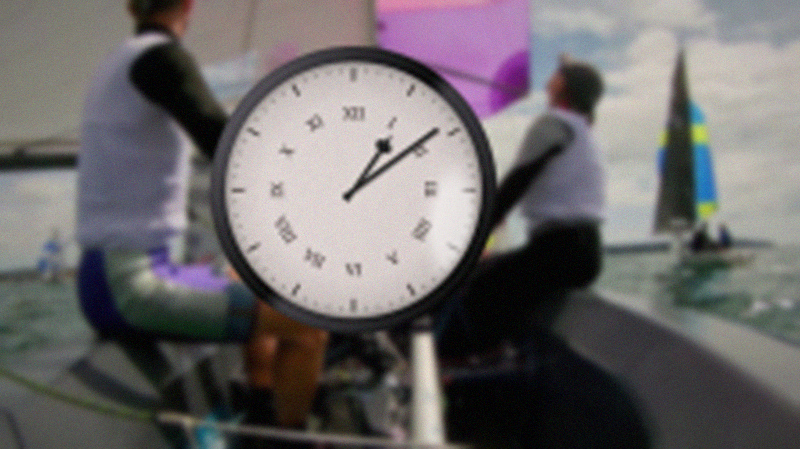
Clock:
1 h 09 min
